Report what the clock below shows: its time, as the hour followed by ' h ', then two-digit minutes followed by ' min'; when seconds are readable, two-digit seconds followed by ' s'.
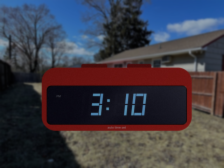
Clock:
3 h 10 min
